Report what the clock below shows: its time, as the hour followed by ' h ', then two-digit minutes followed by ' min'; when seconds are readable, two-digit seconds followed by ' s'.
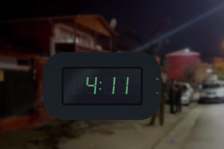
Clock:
4 h 11 min
